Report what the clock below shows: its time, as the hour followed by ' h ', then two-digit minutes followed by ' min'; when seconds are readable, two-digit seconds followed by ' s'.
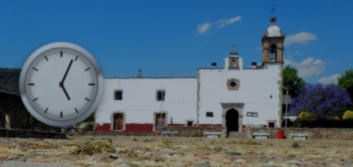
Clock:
5 h 04 min
